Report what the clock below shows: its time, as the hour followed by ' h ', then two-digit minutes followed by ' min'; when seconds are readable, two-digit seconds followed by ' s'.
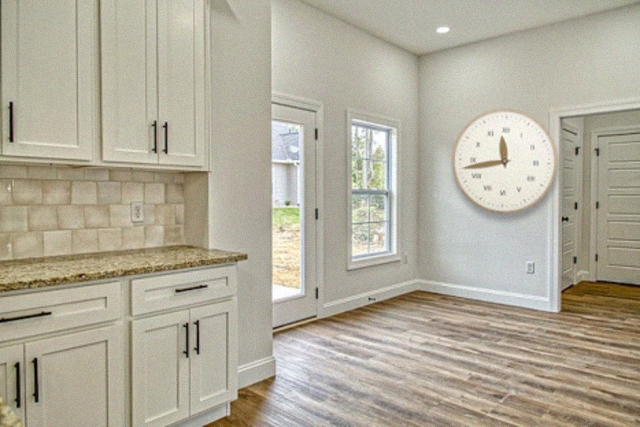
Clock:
11 h 43 min
